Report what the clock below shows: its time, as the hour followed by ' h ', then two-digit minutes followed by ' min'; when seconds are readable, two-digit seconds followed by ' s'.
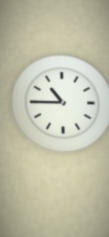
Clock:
10 h 45 min
